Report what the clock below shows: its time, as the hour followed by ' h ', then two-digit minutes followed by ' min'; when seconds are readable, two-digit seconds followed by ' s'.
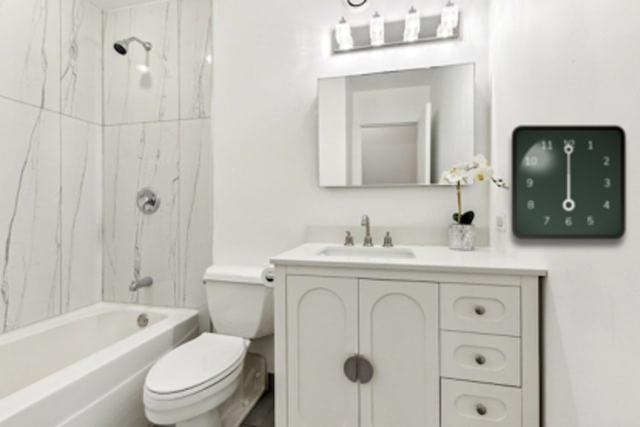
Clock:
6 h 00 min
